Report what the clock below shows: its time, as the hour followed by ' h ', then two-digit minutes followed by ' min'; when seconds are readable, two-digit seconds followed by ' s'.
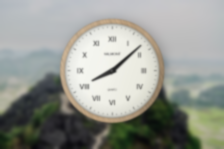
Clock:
8 h 08 min
